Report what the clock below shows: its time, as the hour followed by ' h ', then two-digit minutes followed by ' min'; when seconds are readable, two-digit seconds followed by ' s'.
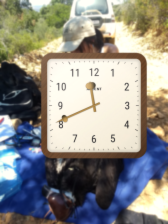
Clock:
11 h 41 min
